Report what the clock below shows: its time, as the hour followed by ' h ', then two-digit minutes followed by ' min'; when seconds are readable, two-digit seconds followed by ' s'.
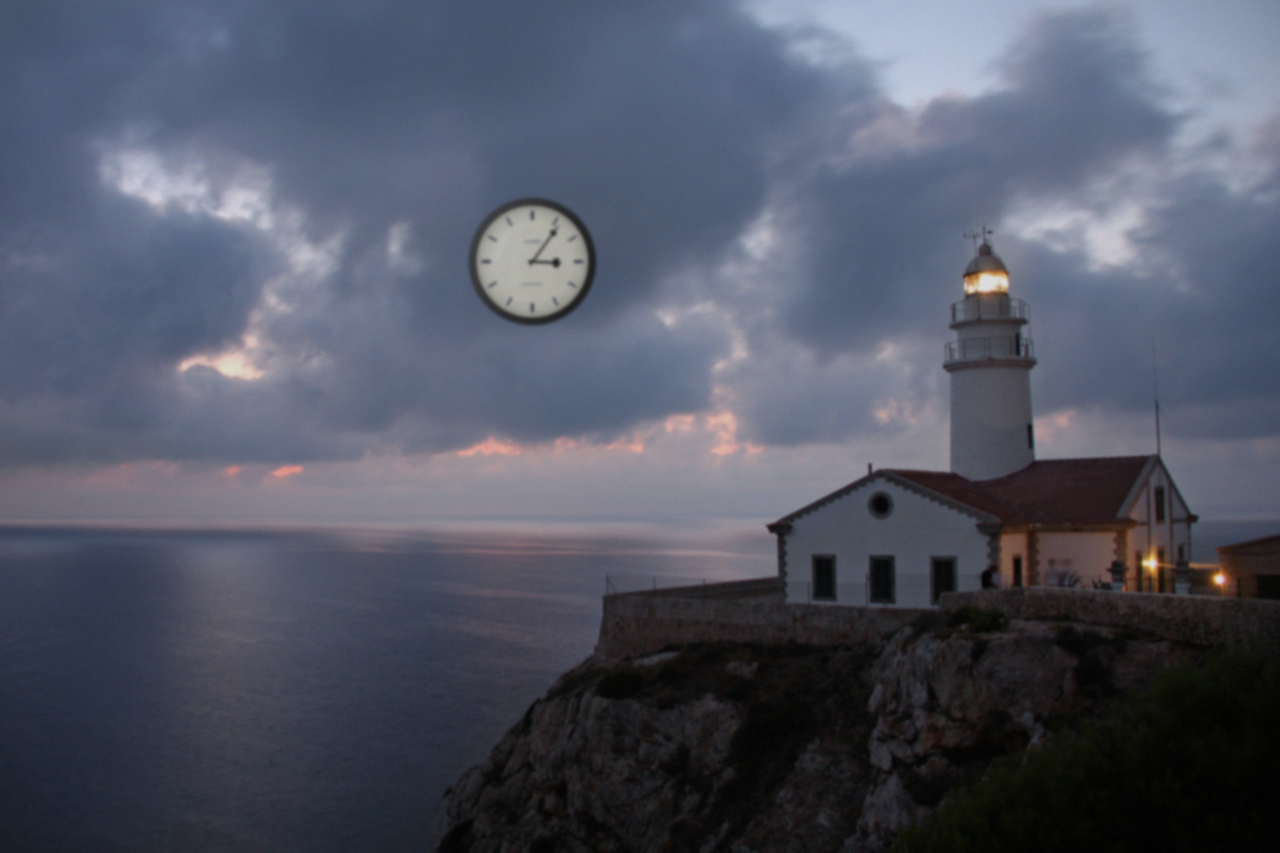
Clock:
3 h 06 min
